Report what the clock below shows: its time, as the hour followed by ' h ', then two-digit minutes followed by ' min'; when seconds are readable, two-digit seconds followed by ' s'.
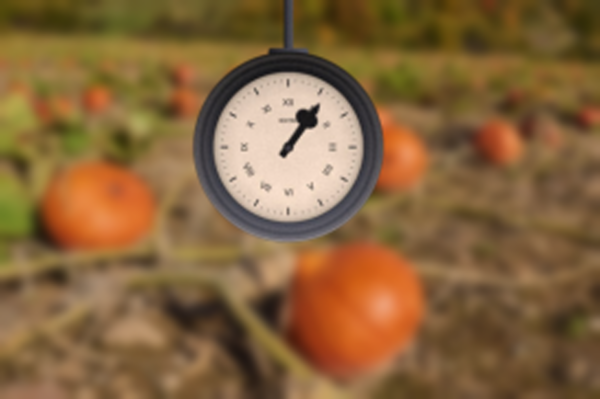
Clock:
1 h 06 min
